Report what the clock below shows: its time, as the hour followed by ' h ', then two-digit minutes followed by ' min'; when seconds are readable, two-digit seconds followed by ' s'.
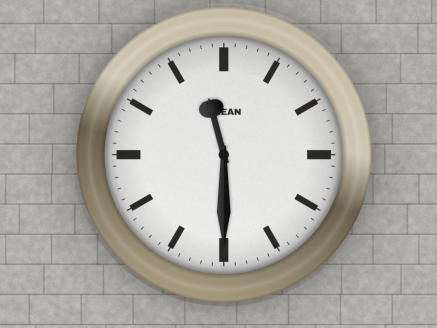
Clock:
11 h 30 min
